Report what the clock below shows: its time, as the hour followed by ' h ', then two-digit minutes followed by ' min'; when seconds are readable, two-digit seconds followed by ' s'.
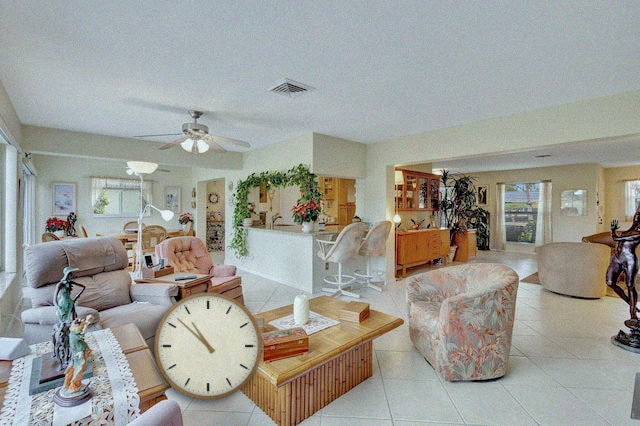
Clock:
10 h 52 min
